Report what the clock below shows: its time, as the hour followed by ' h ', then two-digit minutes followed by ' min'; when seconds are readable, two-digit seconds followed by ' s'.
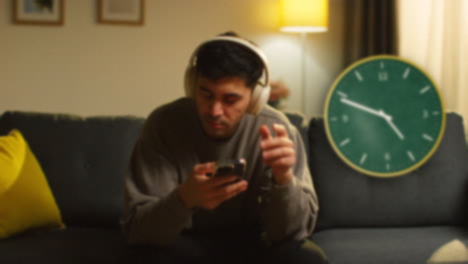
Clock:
4 h 49 min
